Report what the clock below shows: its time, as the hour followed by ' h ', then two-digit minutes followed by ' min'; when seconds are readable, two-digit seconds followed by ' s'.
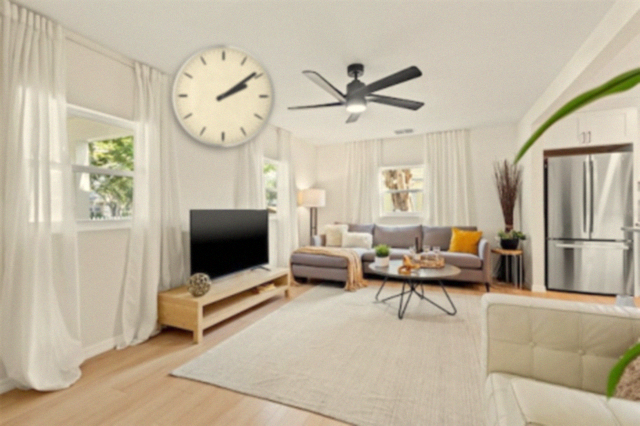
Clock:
2 h 09 min
